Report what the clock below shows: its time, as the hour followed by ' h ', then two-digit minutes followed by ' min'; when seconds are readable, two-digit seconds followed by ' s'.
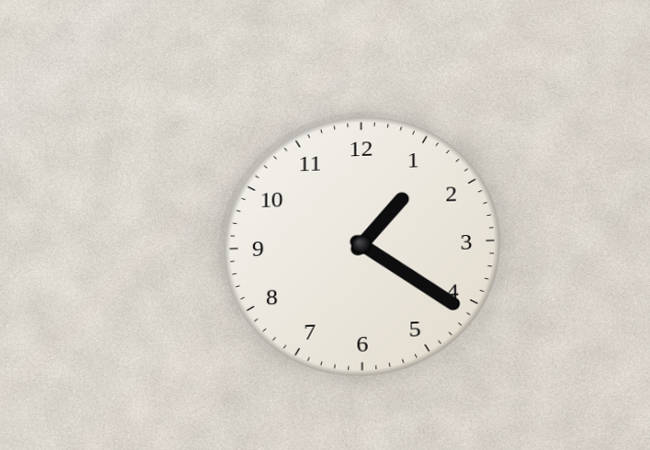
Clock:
1 h 21 min
